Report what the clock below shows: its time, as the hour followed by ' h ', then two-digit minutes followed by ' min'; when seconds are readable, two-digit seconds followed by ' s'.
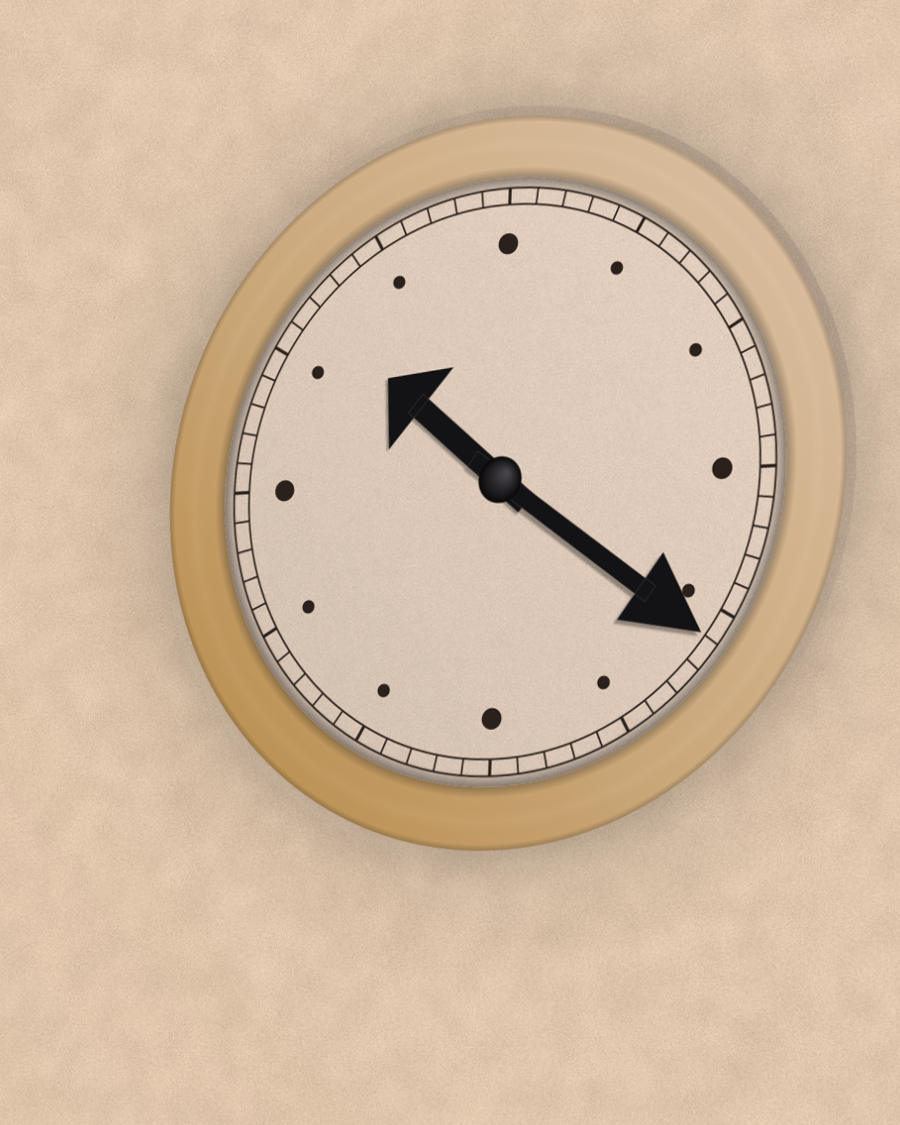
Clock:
10 h 21 min
